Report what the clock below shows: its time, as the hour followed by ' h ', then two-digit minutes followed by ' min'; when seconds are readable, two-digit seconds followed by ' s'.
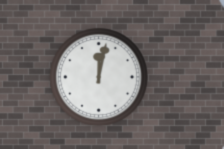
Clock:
12 h 02 min
